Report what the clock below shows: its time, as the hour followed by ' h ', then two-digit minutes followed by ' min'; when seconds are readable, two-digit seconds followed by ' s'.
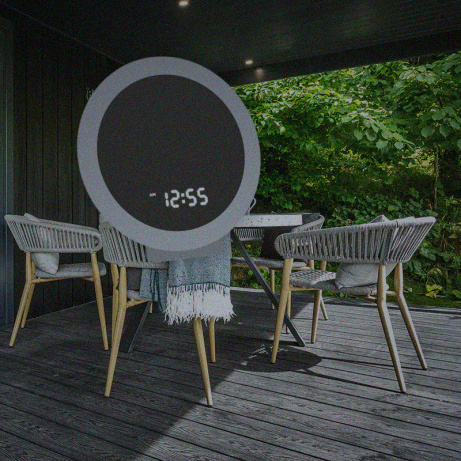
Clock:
12 h 55 min
